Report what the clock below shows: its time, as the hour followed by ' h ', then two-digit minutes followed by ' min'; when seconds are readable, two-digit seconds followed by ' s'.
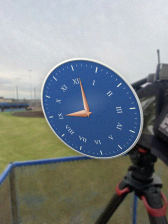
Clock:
9 h 01 min
